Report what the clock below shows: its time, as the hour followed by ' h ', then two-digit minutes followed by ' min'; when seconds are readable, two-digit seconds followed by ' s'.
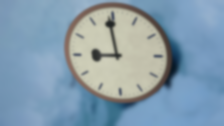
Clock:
8 h 59 min
